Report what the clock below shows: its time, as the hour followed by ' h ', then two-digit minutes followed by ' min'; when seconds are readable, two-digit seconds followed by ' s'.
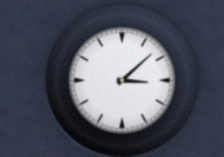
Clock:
3 h 08 min
